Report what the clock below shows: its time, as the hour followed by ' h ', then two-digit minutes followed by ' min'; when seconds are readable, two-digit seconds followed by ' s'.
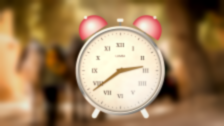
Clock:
2 h 39 min
